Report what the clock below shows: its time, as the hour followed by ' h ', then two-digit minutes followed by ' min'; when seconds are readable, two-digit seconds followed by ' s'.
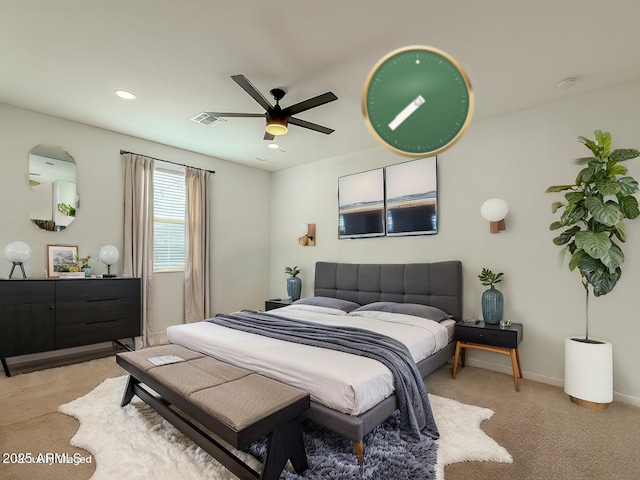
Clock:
7 h 38 min
